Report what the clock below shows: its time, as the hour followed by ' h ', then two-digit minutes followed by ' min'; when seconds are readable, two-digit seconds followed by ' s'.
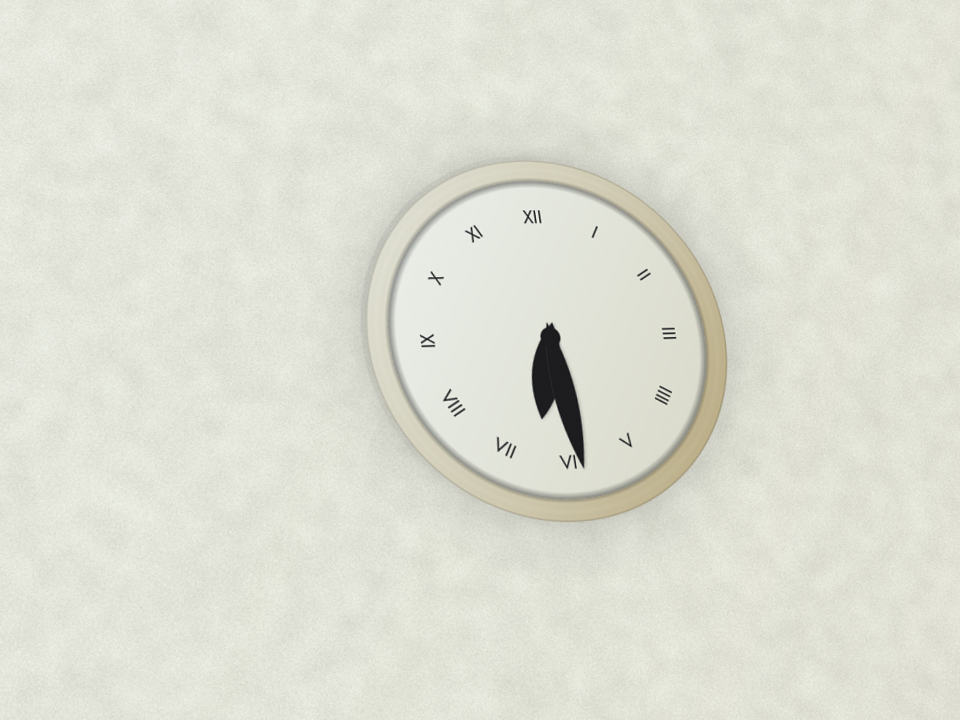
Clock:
6 h 29 min
